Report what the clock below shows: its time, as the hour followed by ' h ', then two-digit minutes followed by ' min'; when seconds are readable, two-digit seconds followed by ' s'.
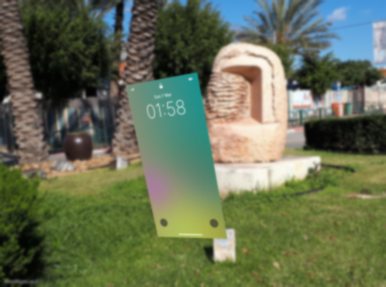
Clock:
1 h 58 min
